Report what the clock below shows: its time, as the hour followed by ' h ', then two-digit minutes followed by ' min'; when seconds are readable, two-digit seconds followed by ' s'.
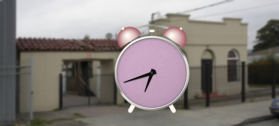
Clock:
6 h 42 min
